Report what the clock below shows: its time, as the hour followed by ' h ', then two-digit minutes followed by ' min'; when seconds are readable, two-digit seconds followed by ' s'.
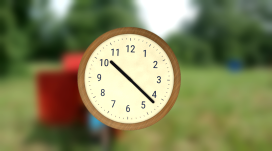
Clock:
10 h 22 min
